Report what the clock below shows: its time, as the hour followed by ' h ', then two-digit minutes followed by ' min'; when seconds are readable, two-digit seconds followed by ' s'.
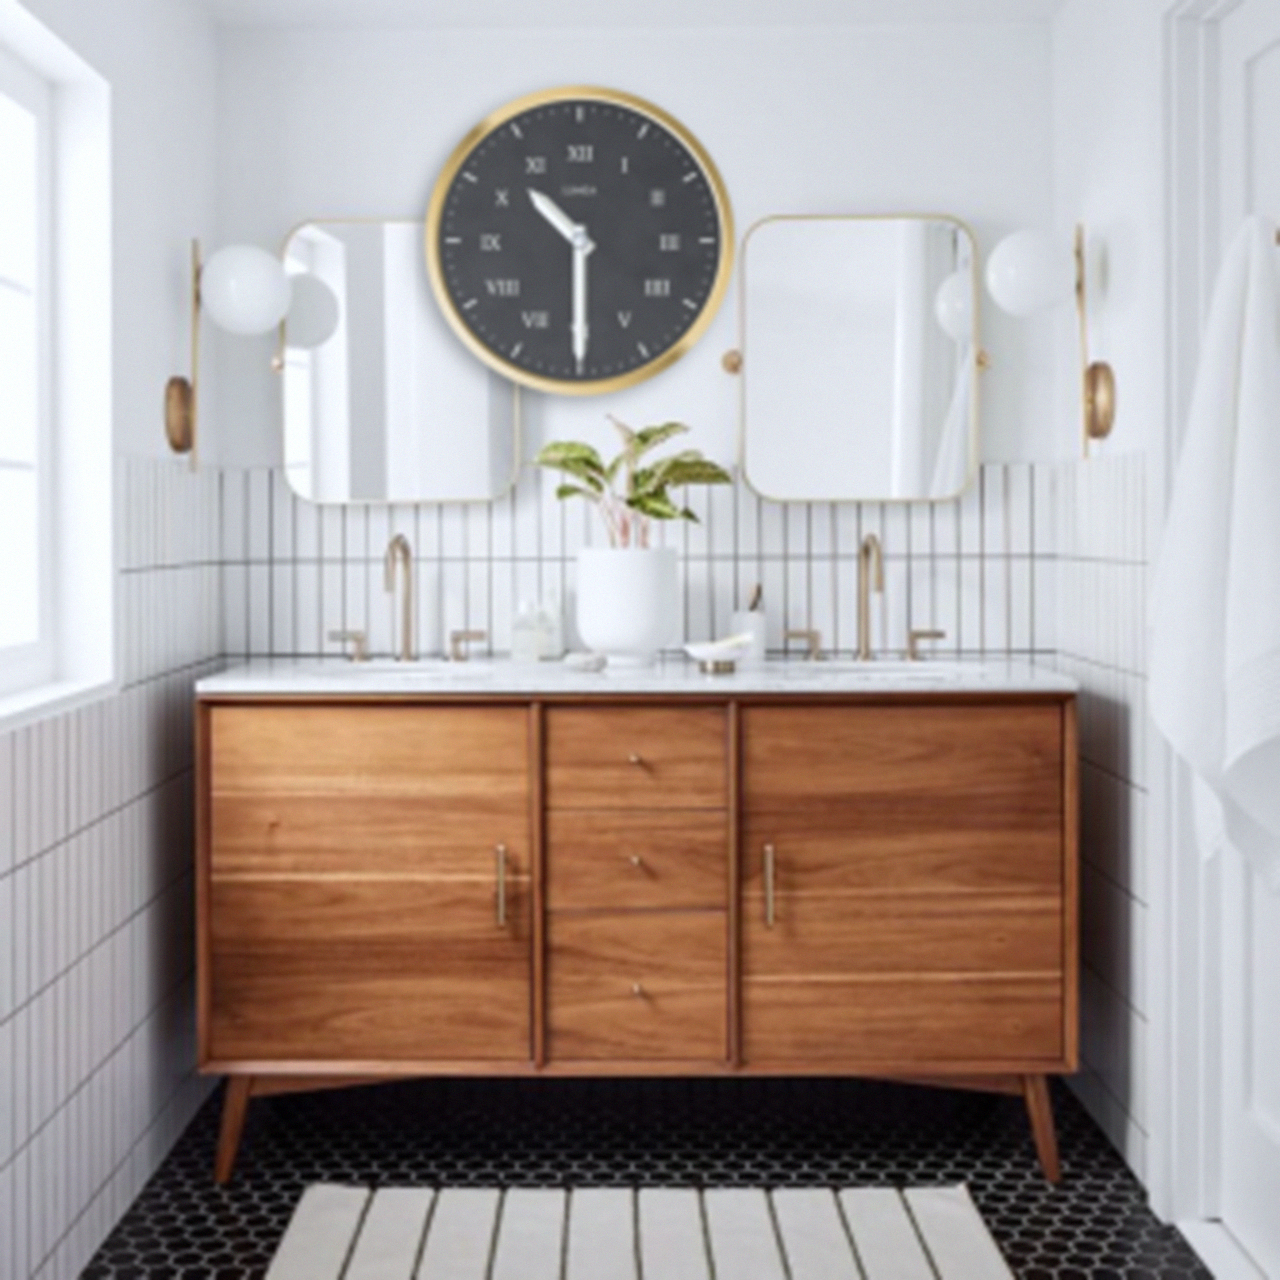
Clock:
10 h 30 min
